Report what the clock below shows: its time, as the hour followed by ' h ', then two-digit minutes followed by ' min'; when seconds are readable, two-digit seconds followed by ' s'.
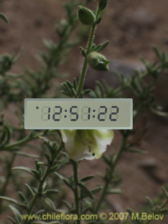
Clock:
12 h 51 min 22 s
